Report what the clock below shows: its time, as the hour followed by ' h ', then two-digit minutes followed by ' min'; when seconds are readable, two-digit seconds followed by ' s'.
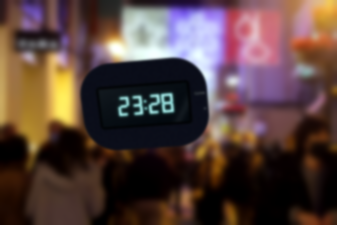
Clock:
23 h 28 min
